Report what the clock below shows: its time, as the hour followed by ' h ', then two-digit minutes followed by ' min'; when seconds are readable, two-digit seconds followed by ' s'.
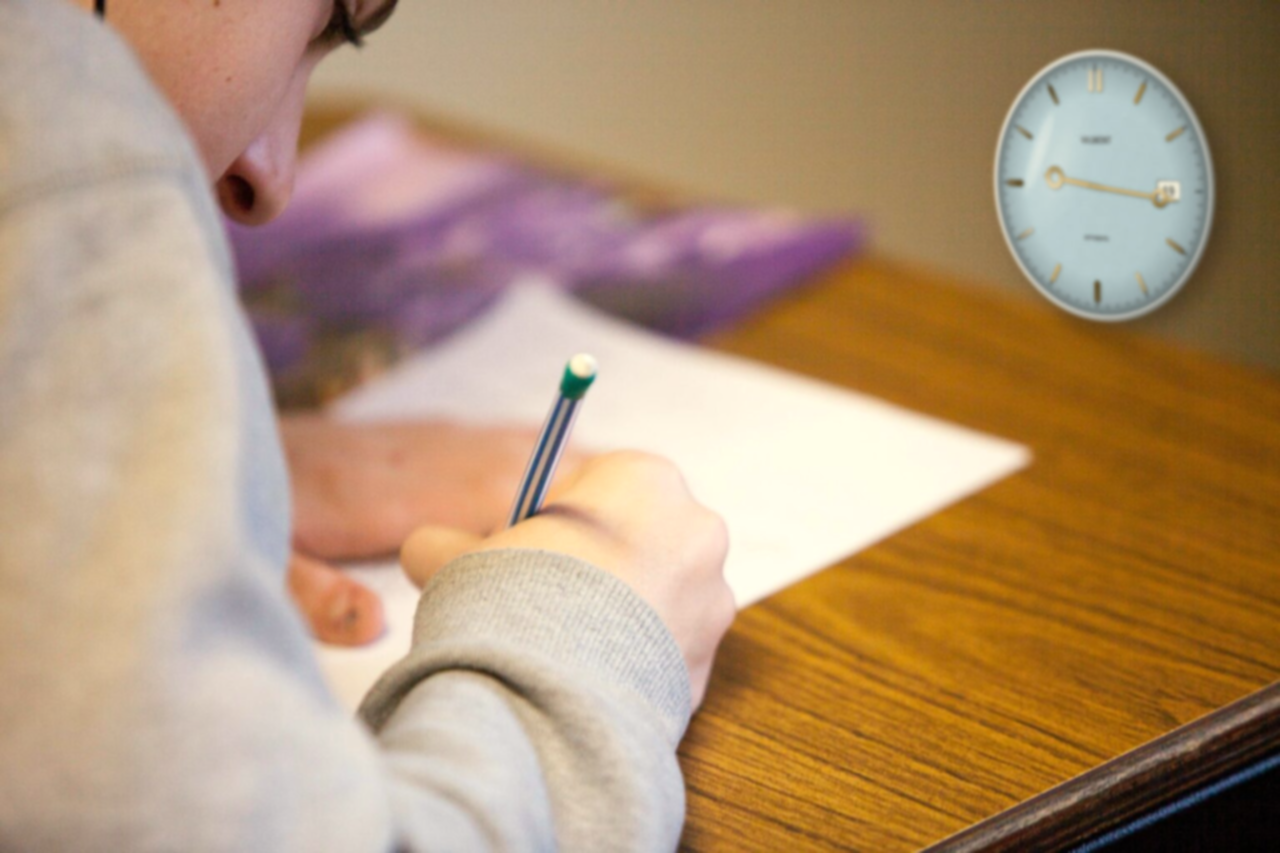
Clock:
9 h 16 min
